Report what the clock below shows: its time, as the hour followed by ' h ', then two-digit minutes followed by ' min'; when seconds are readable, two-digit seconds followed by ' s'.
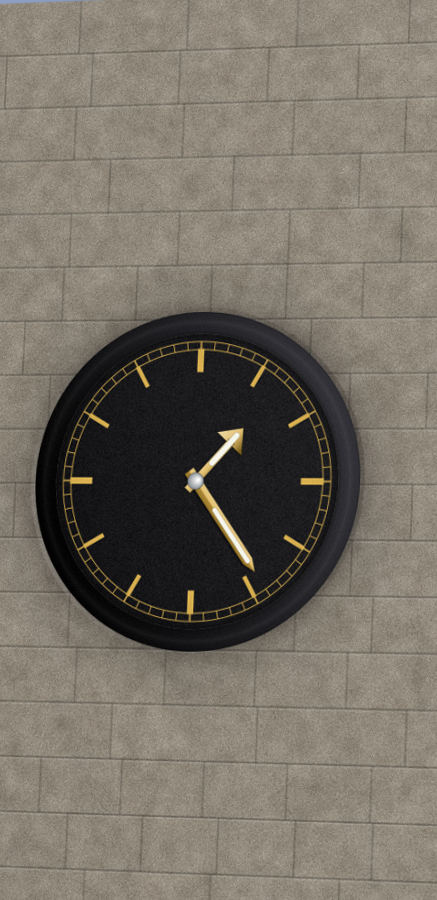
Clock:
1 h 24 min
